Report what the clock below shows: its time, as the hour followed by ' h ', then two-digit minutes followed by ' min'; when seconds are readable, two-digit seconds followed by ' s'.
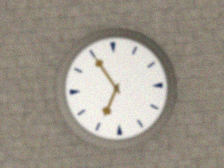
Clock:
6 h 55 min
